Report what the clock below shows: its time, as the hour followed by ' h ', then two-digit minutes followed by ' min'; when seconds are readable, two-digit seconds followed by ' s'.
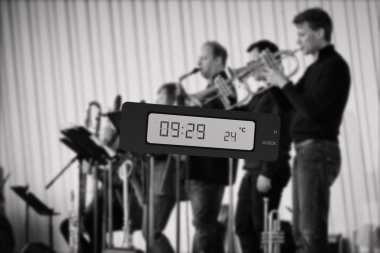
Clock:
9 h 29 min
